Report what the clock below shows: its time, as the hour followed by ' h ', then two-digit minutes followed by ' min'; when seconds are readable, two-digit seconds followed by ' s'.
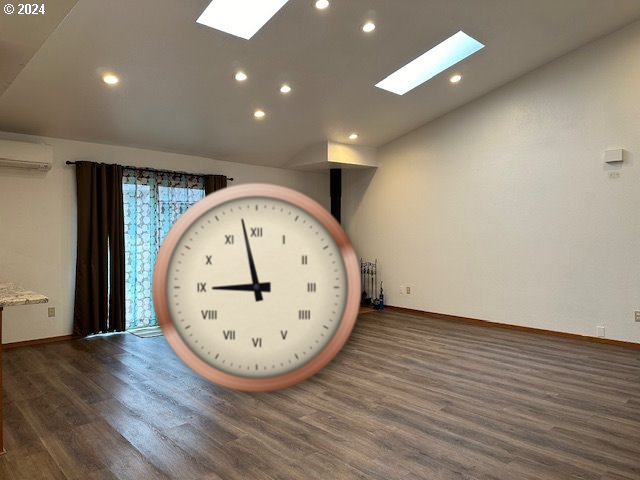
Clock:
8 h 58 min
